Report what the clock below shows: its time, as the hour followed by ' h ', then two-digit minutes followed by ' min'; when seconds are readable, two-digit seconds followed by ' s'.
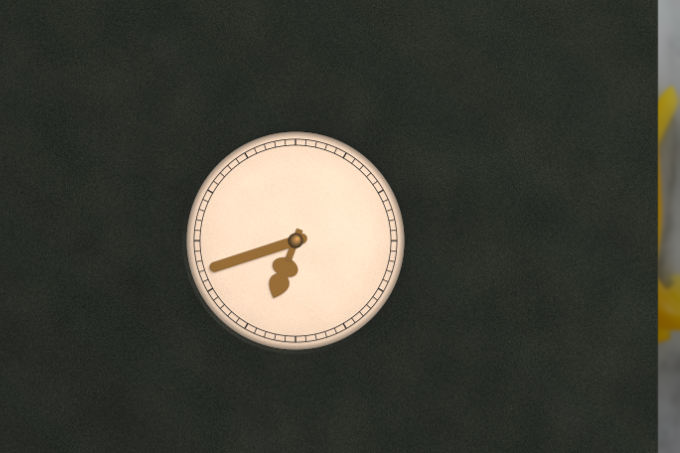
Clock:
6 h 42 min
